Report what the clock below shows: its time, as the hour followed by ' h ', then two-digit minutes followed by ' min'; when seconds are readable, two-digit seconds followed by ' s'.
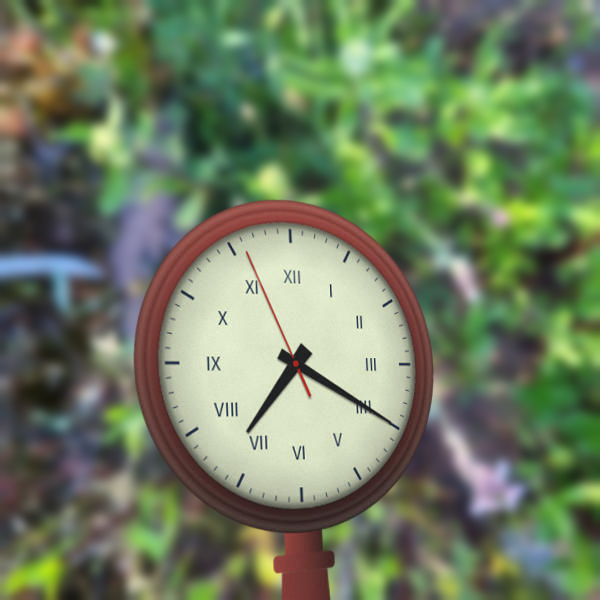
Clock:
7 h 19 min 56 s
